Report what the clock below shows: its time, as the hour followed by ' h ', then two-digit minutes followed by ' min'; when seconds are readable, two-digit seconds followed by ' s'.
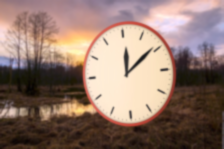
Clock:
12 h 09 min
